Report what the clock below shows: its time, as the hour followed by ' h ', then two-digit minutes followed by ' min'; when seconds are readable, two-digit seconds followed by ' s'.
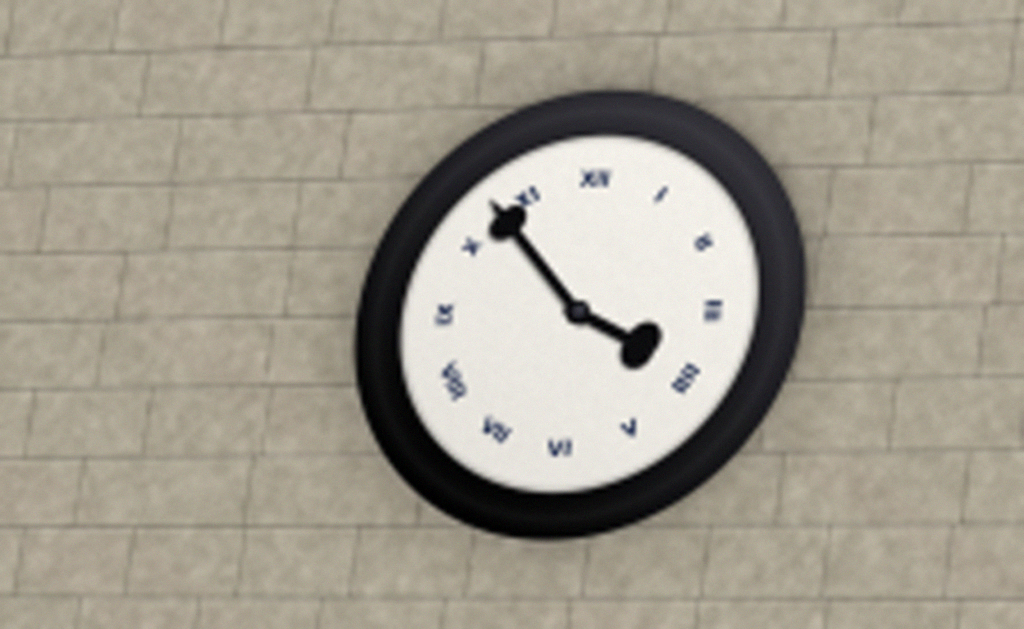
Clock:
3 h 53 min
